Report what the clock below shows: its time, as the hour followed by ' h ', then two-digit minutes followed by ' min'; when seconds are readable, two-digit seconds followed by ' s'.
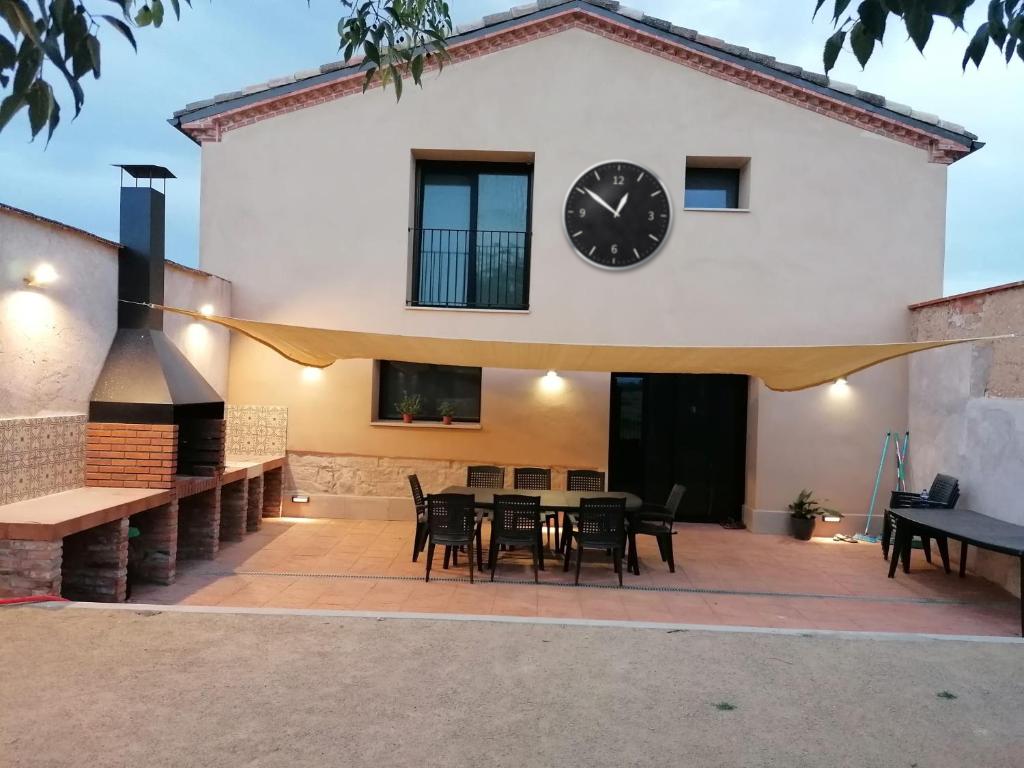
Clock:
12 h 51 min
